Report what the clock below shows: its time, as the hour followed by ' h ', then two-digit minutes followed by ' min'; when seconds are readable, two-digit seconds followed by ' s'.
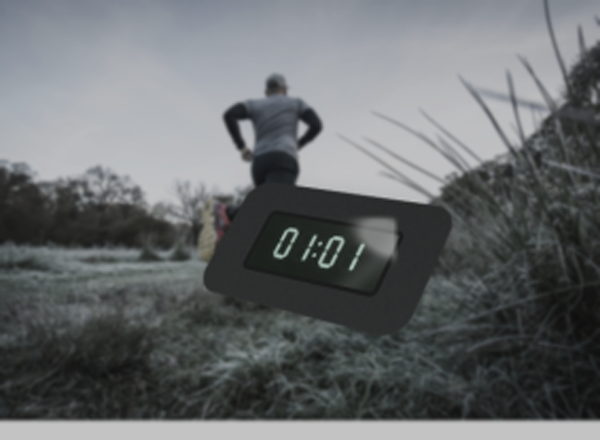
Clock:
1 h 01 min
